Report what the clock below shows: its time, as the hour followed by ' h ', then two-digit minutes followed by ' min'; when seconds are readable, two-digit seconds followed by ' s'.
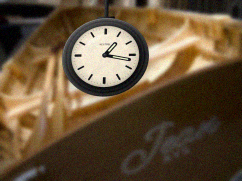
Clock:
1 h 17 min
